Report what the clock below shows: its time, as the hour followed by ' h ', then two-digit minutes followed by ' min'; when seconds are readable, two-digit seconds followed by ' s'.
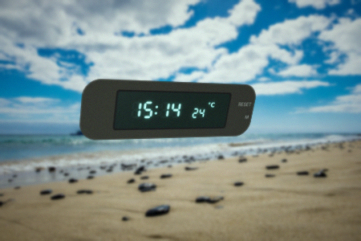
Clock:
15 h 14 min
